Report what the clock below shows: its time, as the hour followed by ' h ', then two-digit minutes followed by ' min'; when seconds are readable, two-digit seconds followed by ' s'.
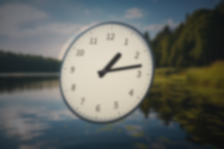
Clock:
1 h 13 min
